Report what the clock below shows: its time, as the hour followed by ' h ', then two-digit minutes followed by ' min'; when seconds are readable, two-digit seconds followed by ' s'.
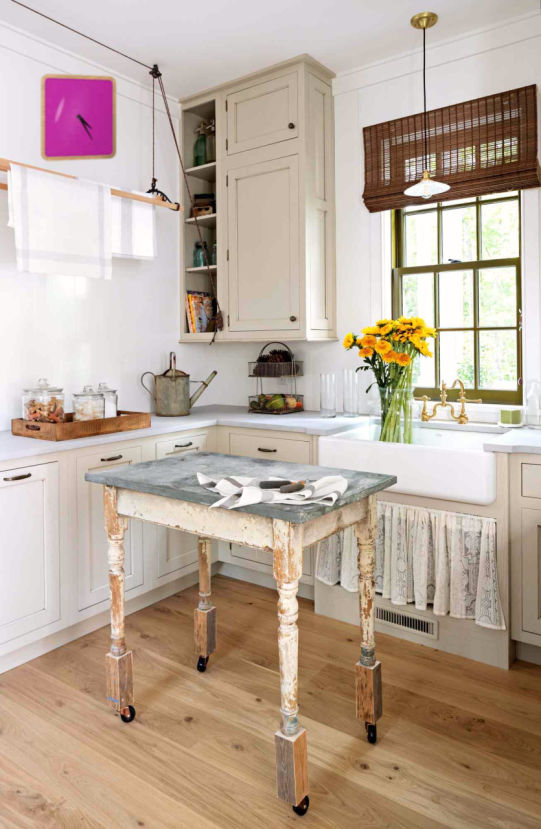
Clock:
4 h 25 min
